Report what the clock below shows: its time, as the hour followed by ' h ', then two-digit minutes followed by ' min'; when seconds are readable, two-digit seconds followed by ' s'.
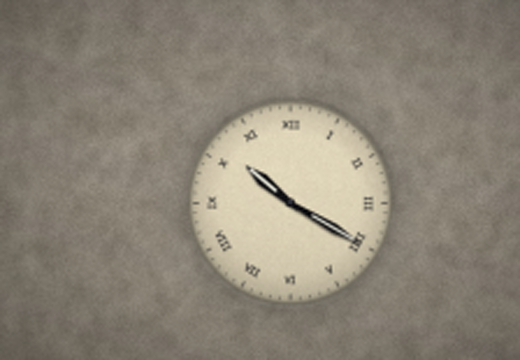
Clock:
10 h 20 min
